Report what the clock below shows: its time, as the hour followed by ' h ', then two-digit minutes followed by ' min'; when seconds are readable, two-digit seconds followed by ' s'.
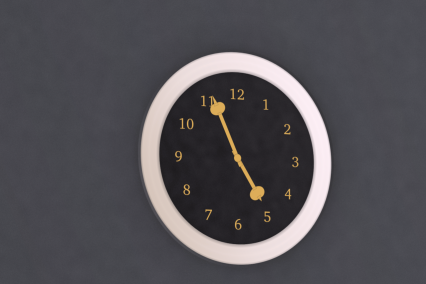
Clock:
4 h 56 min
